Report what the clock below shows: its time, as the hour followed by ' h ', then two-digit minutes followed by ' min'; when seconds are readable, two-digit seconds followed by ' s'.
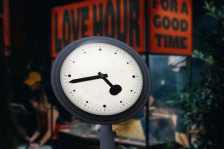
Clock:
4 h 43 min
